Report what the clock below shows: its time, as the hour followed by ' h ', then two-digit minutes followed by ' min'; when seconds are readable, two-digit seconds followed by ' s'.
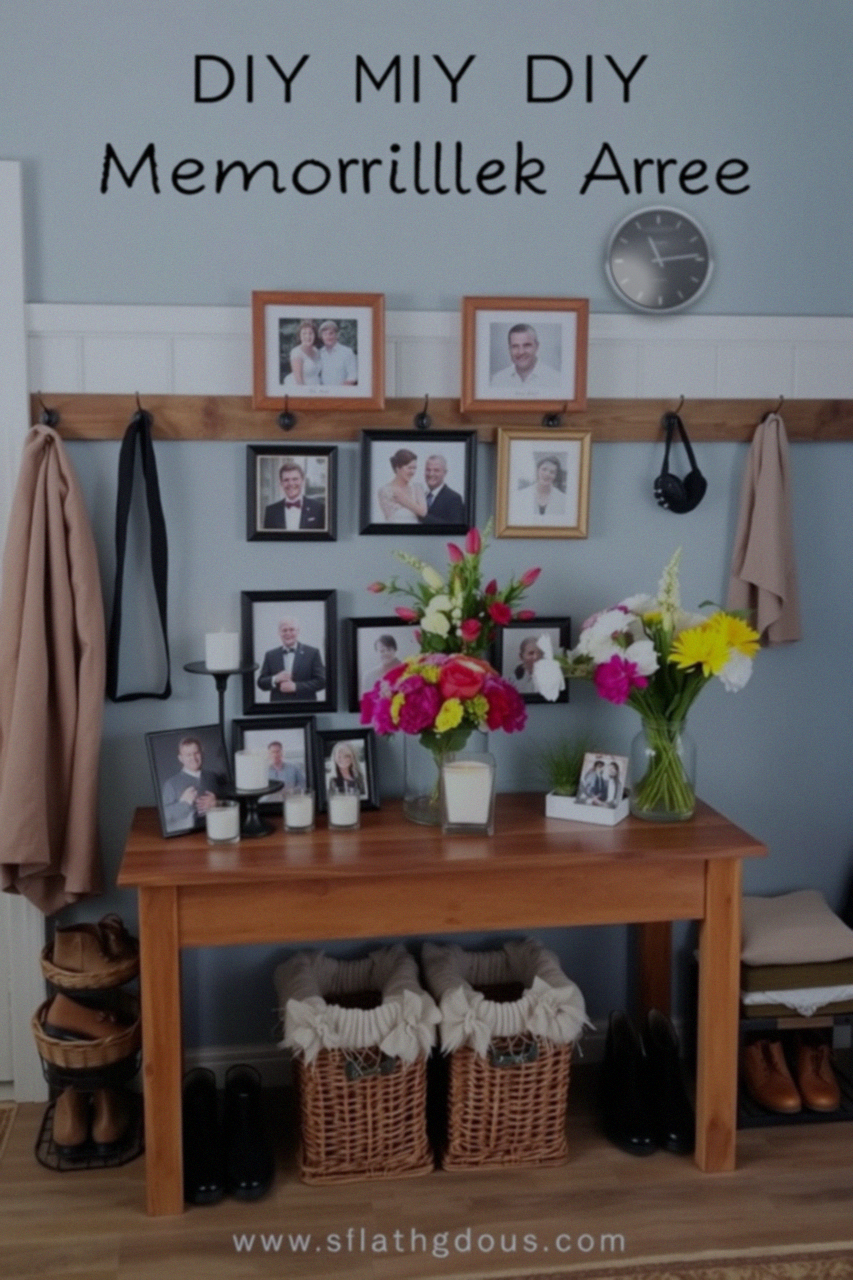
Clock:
11 h 14 min
